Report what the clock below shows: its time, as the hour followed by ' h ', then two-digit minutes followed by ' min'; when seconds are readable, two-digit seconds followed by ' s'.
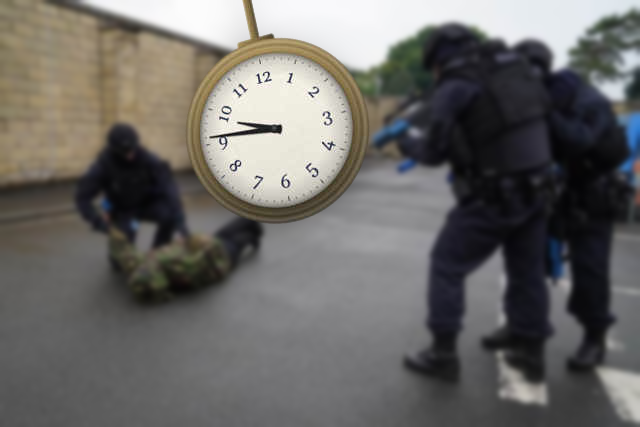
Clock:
9 h 46 min
